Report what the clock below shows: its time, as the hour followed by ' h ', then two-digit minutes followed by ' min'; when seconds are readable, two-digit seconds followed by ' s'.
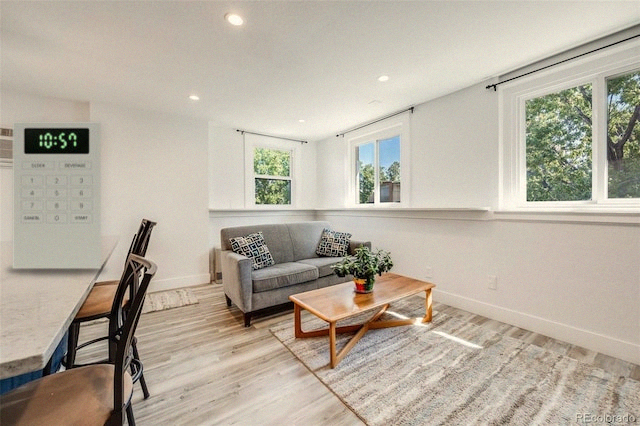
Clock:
10 h 57 min
